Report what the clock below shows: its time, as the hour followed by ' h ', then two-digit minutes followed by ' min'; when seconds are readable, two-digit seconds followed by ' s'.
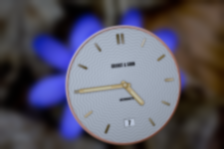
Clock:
4 h 45 min
